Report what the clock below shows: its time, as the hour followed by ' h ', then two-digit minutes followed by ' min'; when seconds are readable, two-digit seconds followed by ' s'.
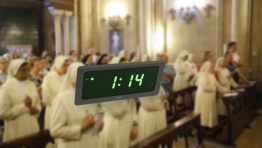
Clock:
1 h 14 min
